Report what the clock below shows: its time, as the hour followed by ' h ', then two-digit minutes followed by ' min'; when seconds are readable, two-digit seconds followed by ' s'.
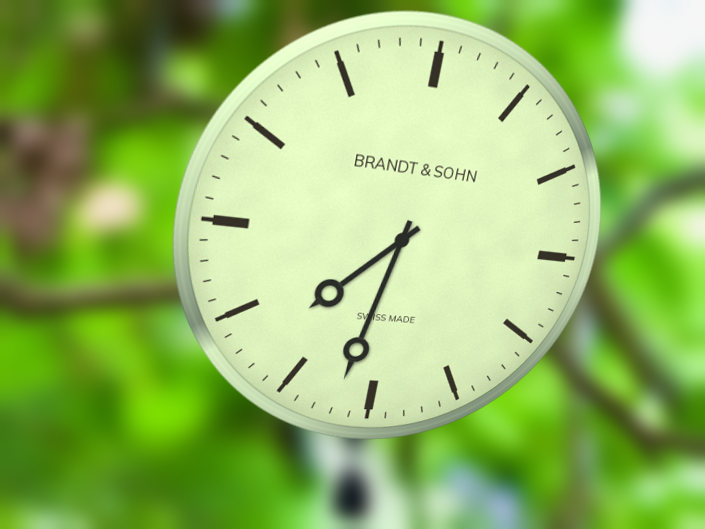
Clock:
7 h 32 min
